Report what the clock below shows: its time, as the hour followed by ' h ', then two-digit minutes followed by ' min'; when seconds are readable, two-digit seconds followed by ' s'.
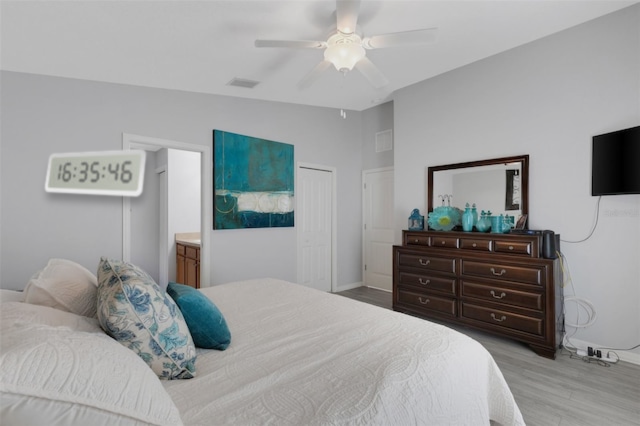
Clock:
16 h 35 min 46 s
